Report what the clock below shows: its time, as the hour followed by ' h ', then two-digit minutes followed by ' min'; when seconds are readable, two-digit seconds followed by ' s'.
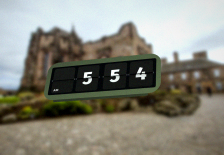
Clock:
5 h 54 min
